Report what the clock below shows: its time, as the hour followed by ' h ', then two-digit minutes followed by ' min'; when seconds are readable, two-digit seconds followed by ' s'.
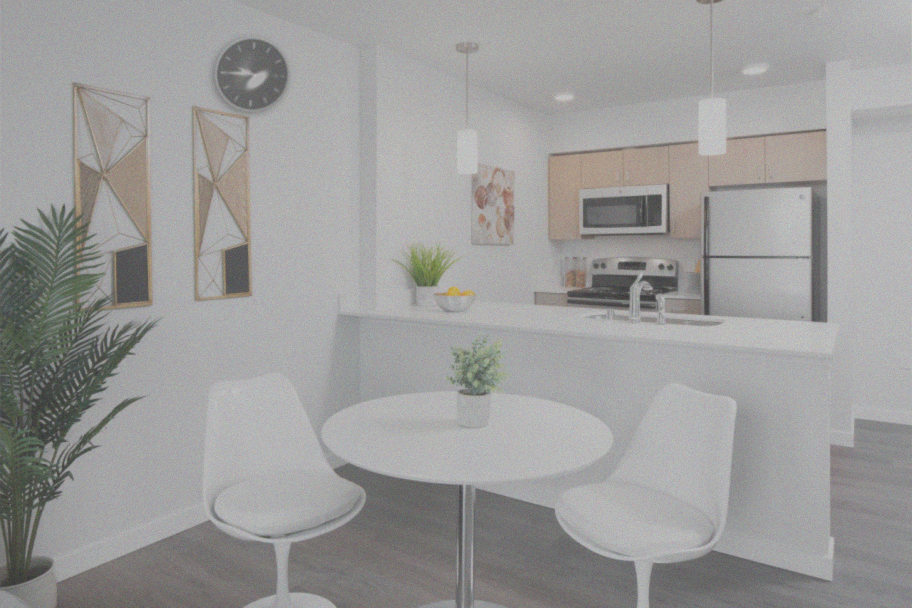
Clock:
9 h 45 min
